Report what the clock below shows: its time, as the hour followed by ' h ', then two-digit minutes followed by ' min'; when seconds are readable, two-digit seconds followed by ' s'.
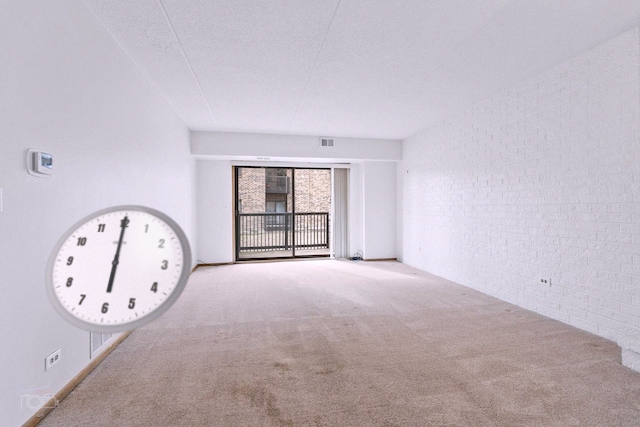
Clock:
6 h 00 min
